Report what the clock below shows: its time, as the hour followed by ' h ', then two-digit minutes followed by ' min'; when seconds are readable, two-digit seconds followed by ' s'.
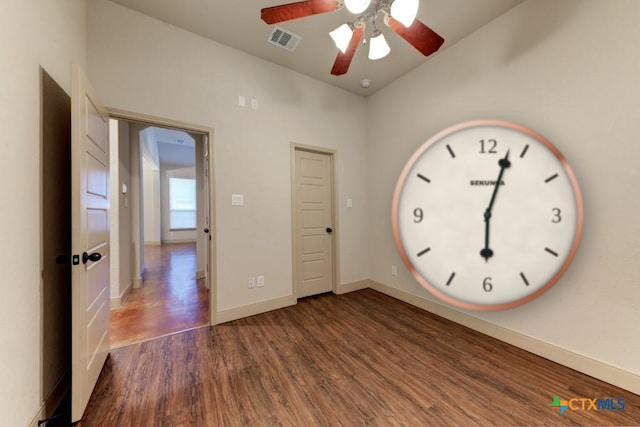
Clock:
6 h 03 min
